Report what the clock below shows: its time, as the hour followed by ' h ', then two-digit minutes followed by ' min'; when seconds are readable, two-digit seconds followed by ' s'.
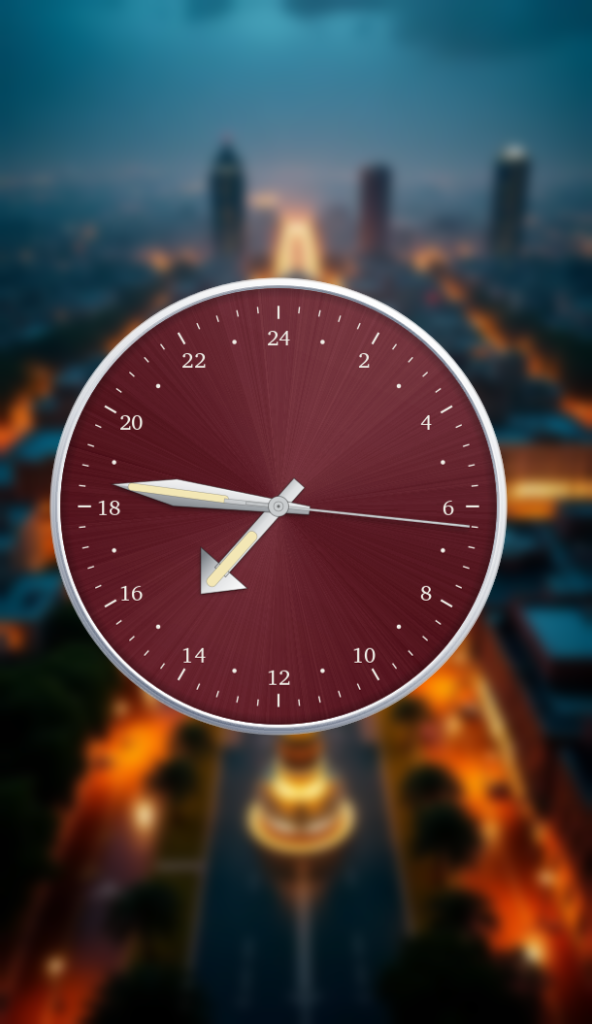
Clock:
14 h 46 min 16 s
